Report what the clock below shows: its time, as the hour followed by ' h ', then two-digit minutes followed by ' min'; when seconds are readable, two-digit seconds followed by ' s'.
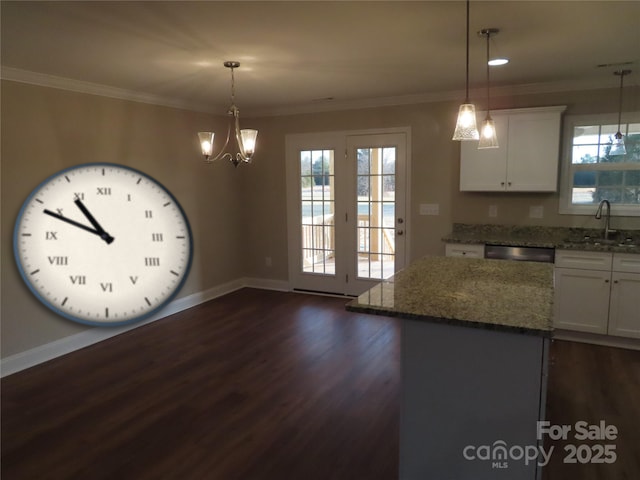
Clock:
10 h 49 min
